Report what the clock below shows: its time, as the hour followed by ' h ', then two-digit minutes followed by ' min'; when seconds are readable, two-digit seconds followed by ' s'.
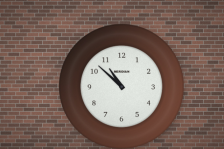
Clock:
10 h 52 min
